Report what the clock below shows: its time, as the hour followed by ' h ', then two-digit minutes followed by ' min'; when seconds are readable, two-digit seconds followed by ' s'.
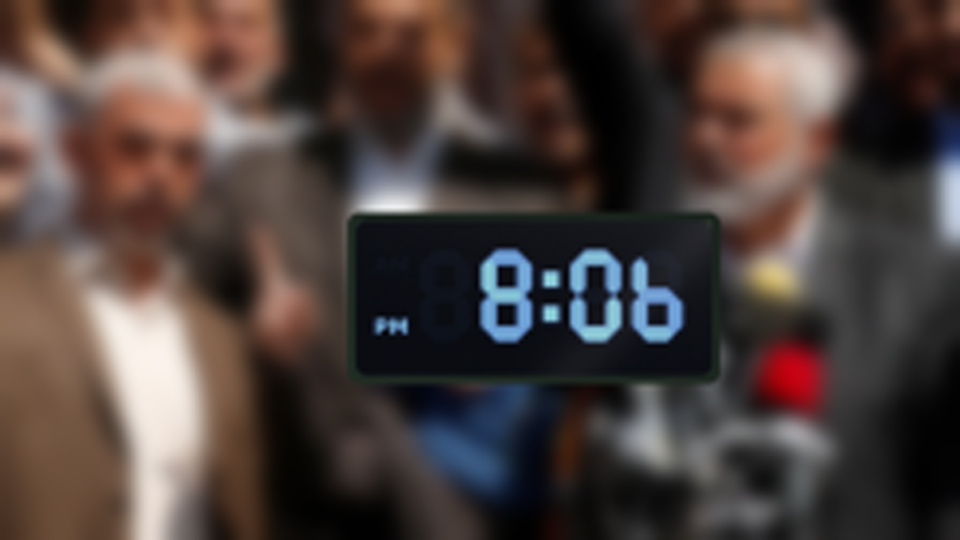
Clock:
8 h 06 min
